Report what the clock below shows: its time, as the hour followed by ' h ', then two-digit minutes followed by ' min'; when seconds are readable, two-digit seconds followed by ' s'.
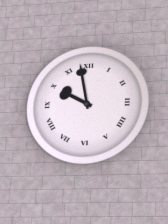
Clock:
9 h 58 min
